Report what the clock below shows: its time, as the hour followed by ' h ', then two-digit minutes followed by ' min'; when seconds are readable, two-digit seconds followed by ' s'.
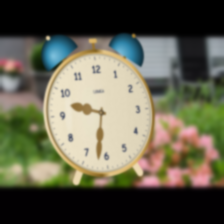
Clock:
9 h 32 min
